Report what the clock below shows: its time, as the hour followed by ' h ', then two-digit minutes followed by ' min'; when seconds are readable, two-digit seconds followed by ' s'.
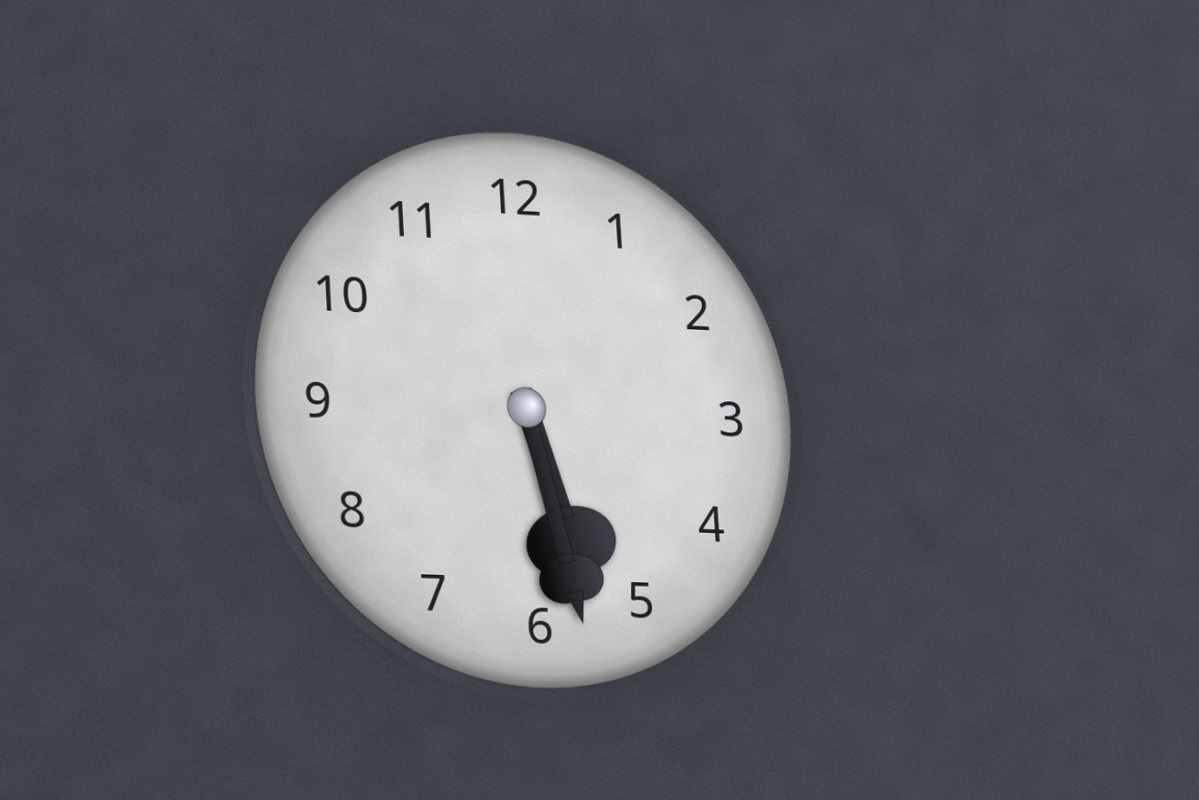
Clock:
5 h 28 min
